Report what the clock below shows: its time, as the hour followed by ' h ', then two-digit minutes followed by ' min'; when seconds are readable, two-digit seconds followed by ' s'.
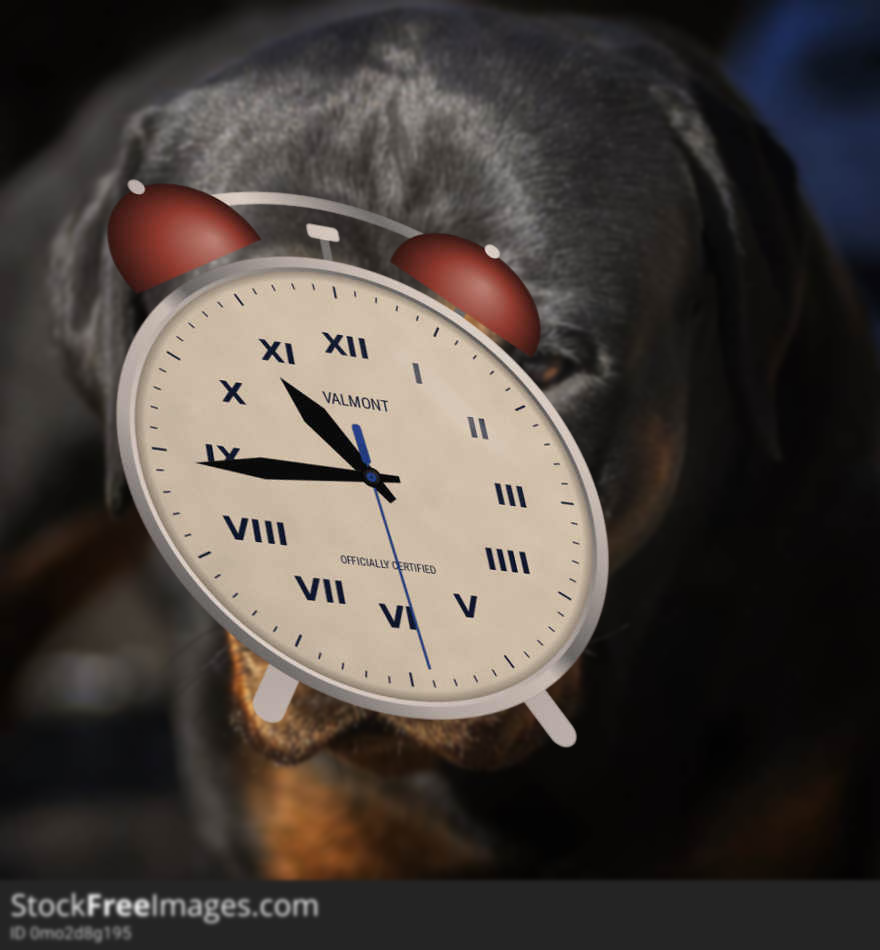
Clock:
10 h 44 min 29 s
